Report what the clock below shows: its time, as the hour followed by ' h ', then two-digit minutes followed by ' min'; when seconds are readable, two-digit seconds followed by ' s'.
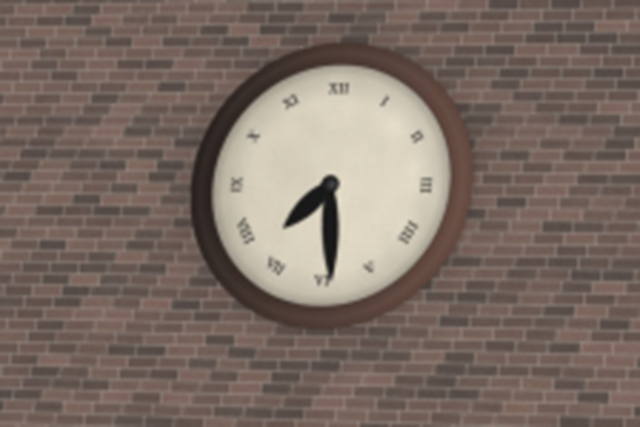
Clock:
7 h 29 min
